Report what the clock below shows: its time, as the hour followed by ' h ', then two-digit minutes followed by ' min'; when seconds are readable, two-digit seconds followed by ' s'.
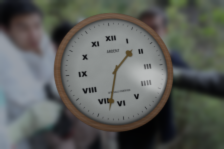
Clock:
1 h 33 min
